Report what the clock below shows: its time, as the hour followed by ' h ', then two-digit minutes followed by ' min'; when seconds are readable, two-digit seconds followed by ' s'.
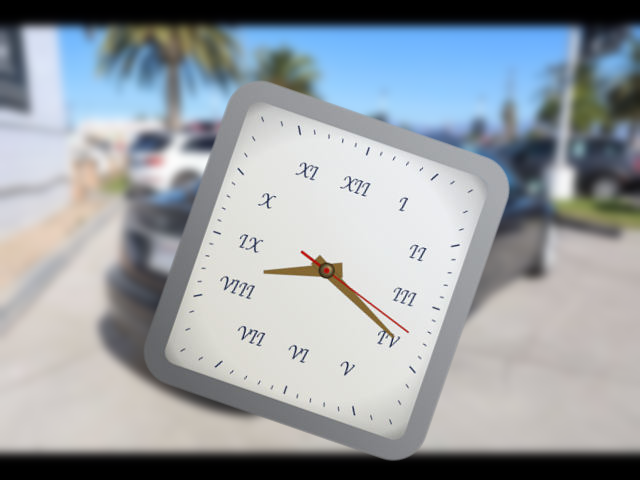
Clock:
8 h 19 min 18 s
